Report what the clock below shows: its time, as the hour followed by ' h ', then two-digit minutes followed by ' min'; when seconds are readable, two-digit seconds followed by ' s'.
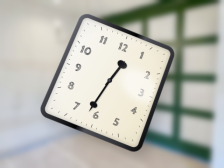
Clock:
12 h 32 min
